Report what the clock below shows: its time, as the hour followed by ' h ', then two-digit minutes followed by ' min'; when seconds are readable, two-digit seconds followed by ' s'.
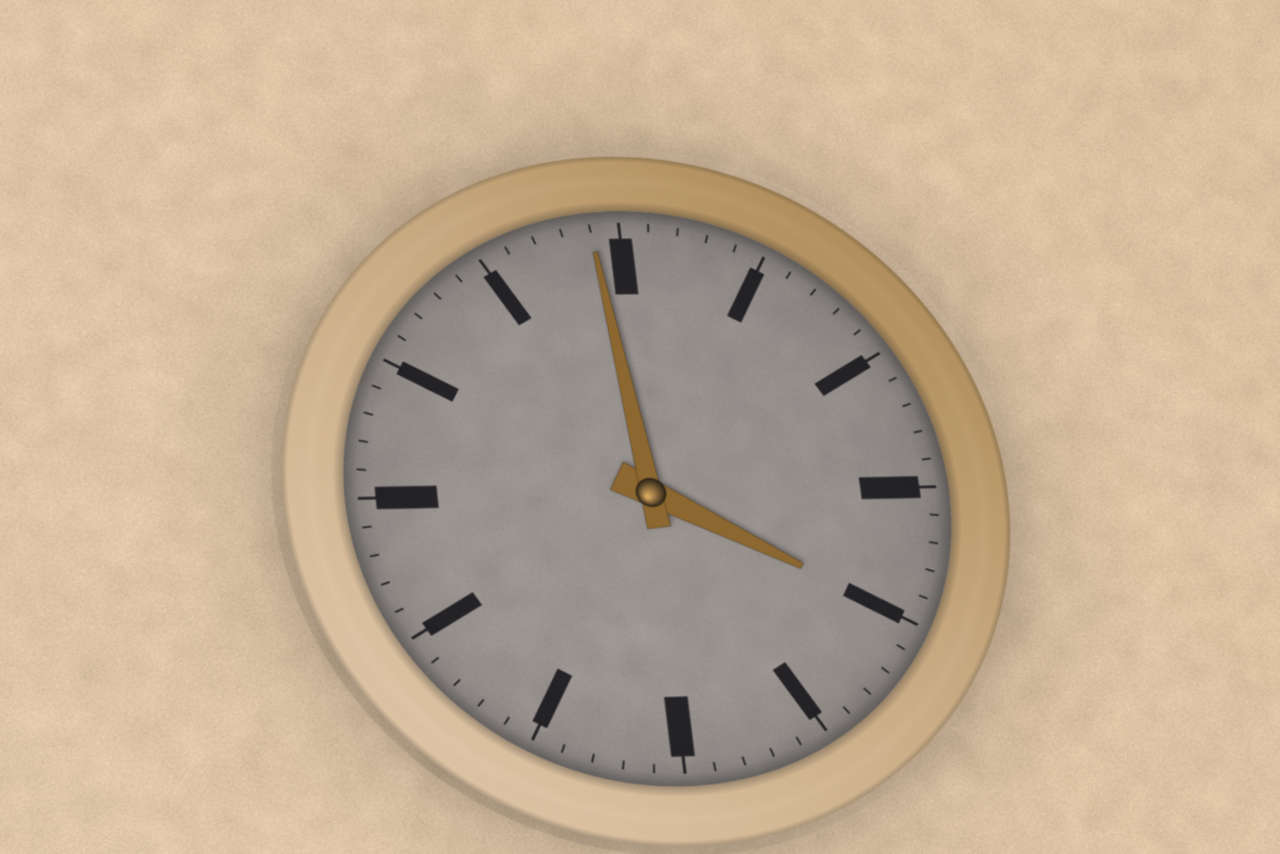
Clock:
3 h 59 min
